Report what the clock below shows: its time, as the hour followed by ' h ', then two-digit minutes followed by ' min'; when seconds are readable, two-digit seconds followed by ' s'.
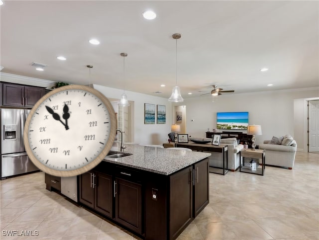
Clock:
11 h 53 min
